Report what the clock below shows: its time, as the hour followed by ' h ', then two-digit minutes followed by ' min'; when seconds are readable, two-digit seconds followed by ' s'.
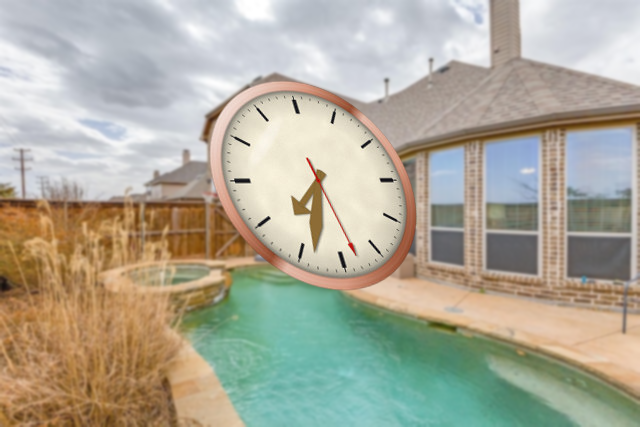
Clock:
7 h 33 min 28 s
